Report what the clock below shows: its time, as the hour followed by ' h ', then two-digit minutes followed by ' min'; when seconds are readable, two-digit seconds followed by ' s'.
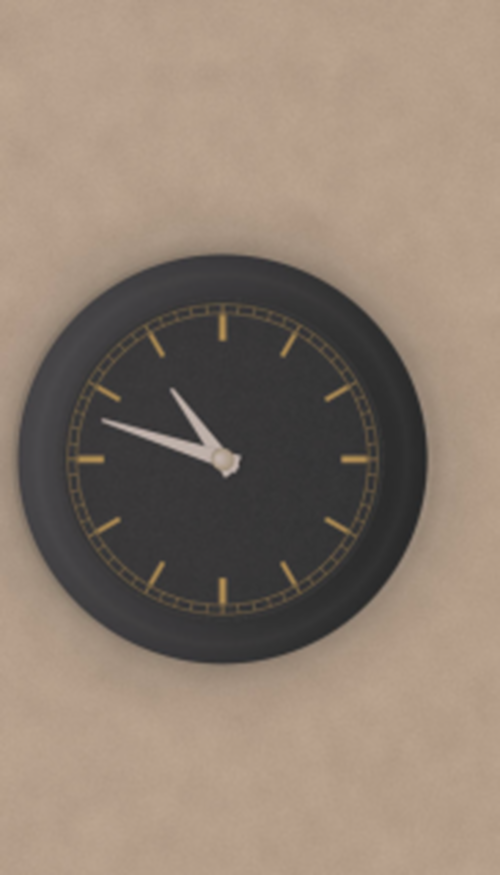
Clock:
10 h 48 min
